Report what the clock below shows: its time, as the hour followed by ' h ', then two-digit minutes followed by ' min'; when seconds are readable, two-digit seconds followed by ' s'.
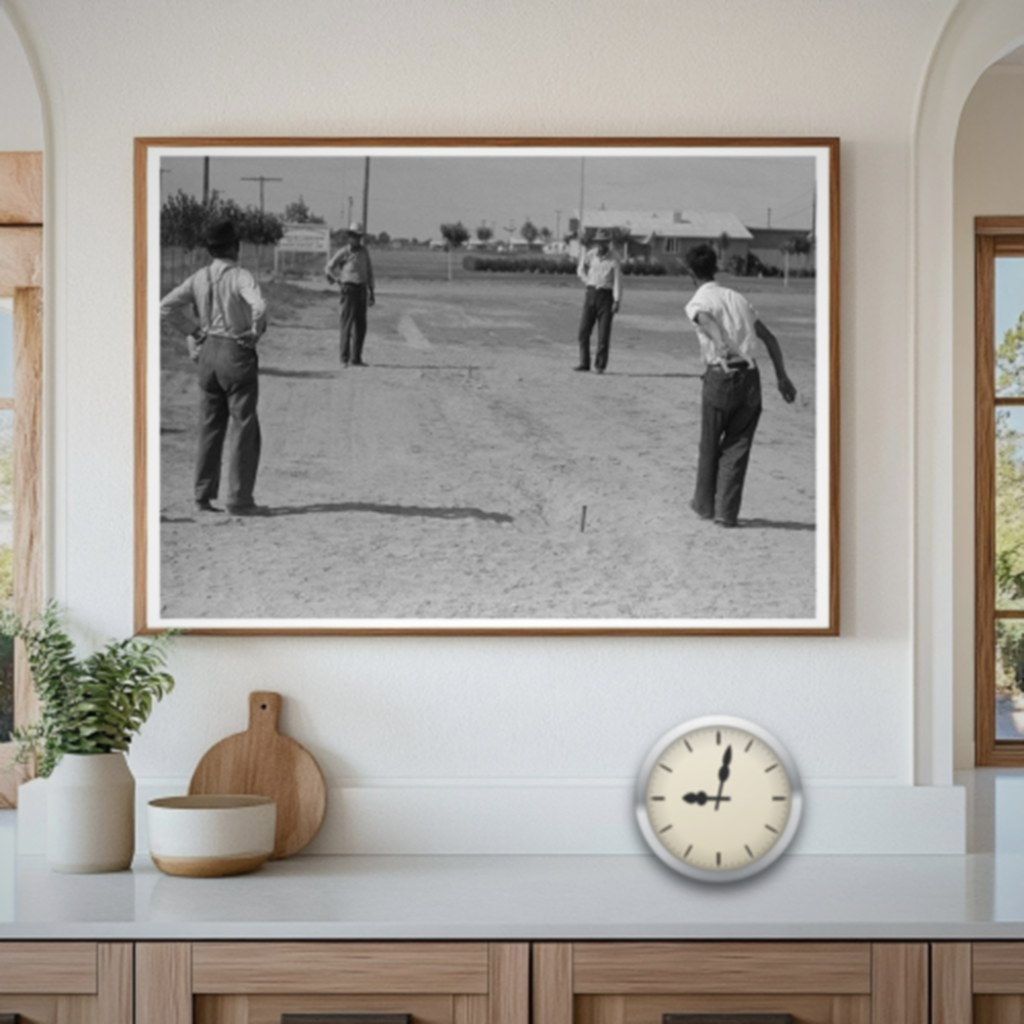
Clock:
9 h 02 min
